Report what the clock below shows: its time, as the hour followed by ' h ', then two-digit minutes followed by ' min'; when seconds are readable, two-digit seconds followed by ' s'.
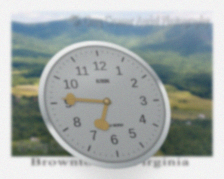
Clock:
6 h 46 min
